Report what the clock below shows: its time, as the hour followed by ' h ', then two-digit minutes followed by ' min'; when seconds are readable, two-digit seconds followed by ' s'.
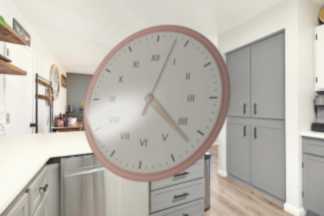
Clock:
4 h 22 min 03 s
